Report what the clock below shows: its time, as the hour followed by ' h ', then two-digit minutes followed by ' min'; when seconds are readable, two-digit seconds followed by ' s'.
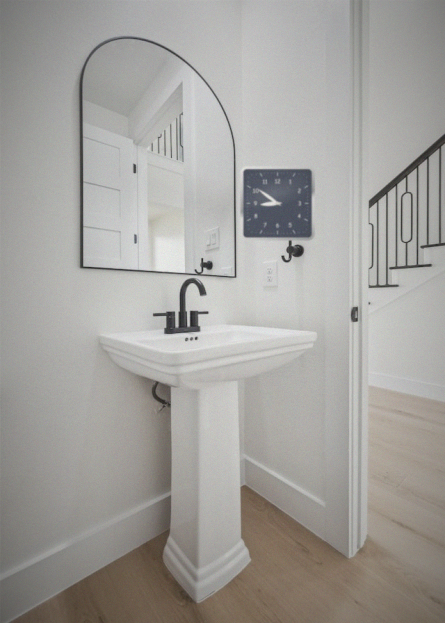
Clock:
8 h 51 min
